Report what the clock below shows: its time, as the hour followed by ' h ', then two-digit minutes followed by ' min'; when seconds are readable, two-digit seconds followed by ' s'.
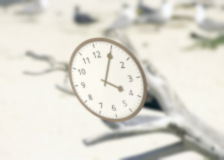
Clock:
4 h 05 min
